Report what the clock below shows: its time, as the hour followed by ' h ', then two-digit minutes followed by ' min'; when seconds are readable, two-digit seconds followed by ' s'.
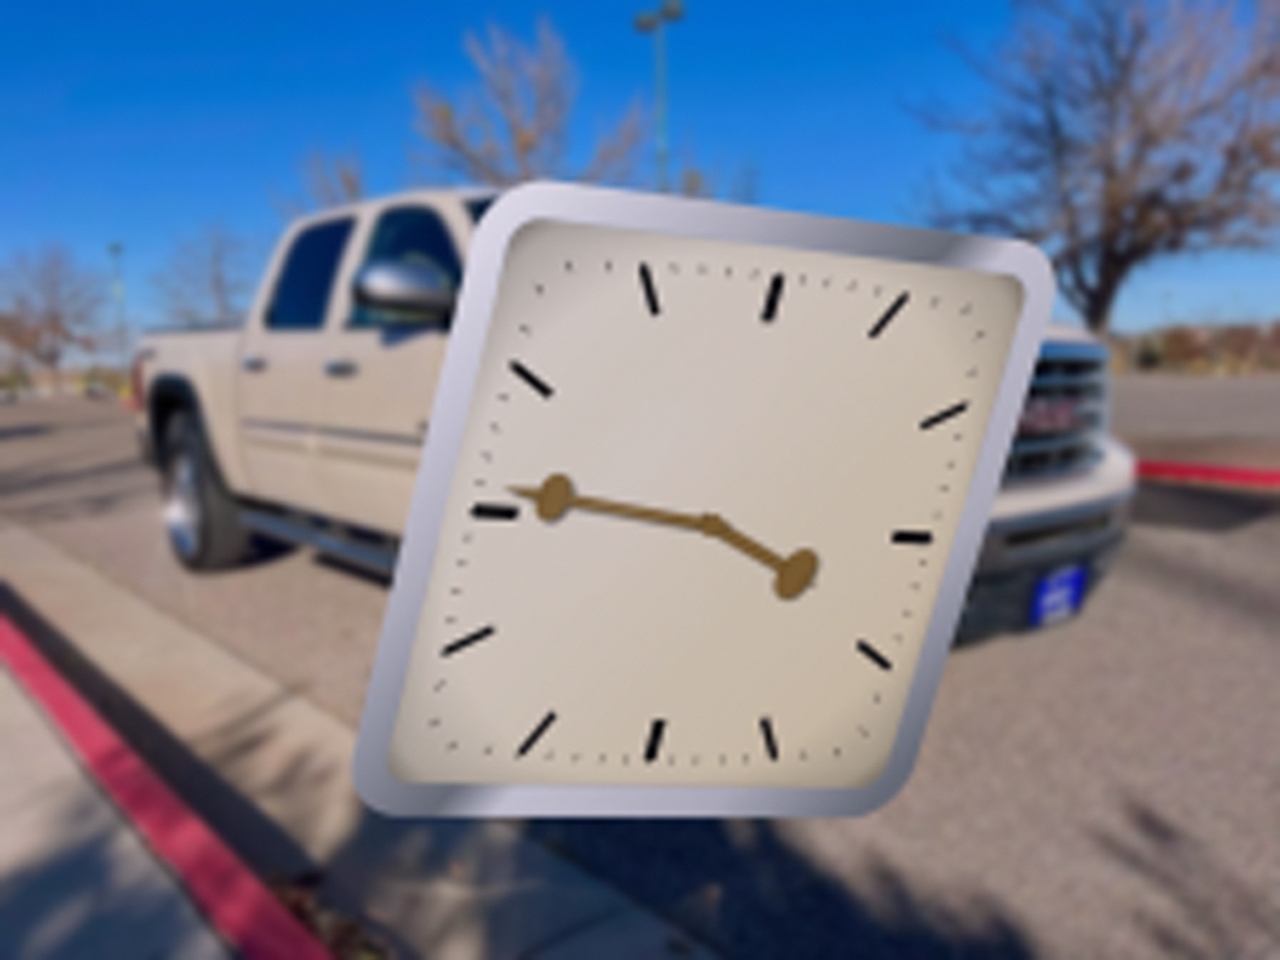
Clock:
3 h 46 min
